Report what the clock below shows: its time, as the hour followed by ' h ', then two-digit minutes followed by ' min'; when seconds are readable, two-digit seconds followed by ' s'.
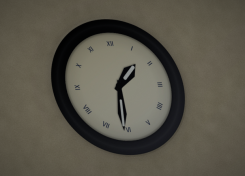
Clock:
1 h 31 min
